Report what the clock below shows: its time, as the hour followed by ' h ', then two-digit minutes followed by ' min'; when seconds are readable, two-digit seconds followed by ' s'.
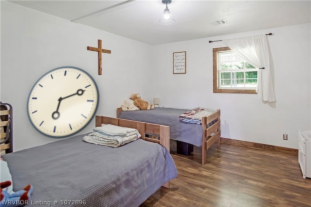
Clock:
6 h 11 min
